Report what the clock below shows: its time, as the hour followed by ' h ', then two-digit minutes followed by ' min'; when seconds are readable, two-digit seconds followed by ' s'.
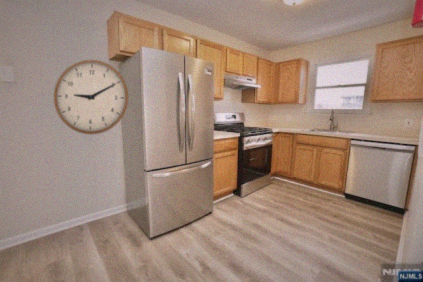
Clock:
9 h 10 min
